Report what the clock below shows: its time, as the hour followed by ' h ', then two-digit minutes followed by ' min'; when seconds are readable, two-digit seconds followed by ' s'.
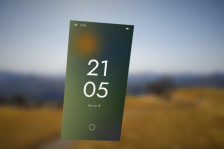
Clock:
21 h 05 min
